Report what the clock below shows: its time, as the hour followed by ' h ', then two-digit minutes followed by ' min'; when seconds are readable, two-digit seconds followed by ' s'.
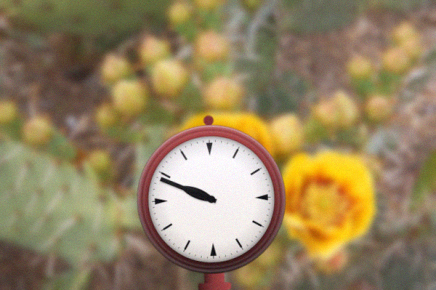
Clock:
9 h 49 min
